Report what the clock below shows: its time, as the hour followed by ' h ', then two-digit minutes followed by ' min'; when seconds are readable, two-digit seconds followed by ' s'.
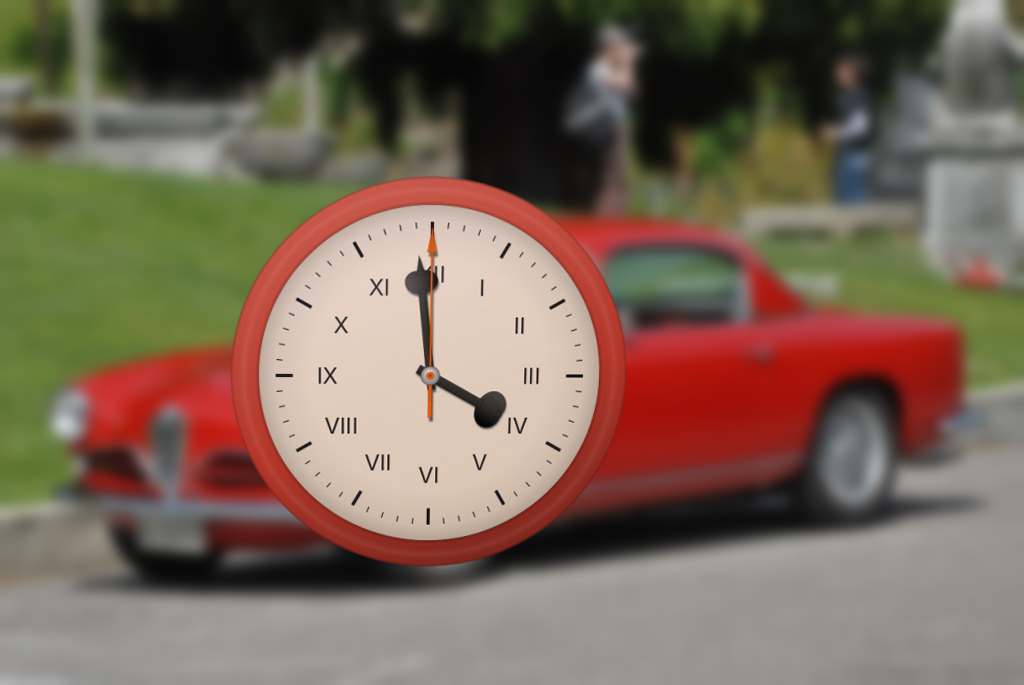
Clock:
3 h 59 min 00 s
